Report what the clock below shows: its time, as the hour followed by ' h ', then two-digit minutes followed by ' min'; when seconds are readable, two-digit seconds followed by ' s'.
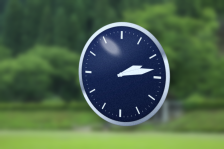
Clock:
2 h 13 min
